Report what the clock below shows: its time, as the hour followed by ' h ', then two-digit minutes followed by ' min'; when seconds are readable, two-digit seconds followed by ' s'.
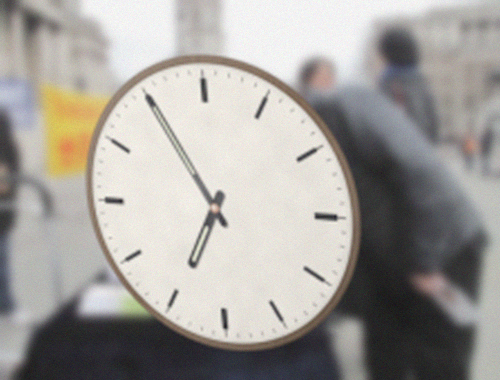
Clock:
6 h 55 min
